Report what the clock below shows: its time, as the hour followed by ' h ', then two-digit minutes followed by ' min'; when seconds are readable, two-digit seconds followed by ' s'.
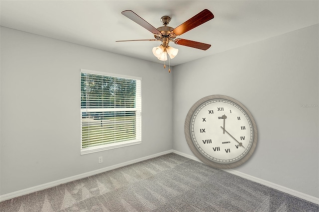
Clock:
12 h 23 min
